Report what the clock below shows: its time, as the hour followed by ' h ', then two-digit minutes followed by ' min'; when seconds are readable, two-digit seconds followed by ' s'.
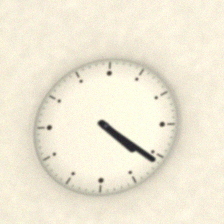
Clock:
4 h 21 min
